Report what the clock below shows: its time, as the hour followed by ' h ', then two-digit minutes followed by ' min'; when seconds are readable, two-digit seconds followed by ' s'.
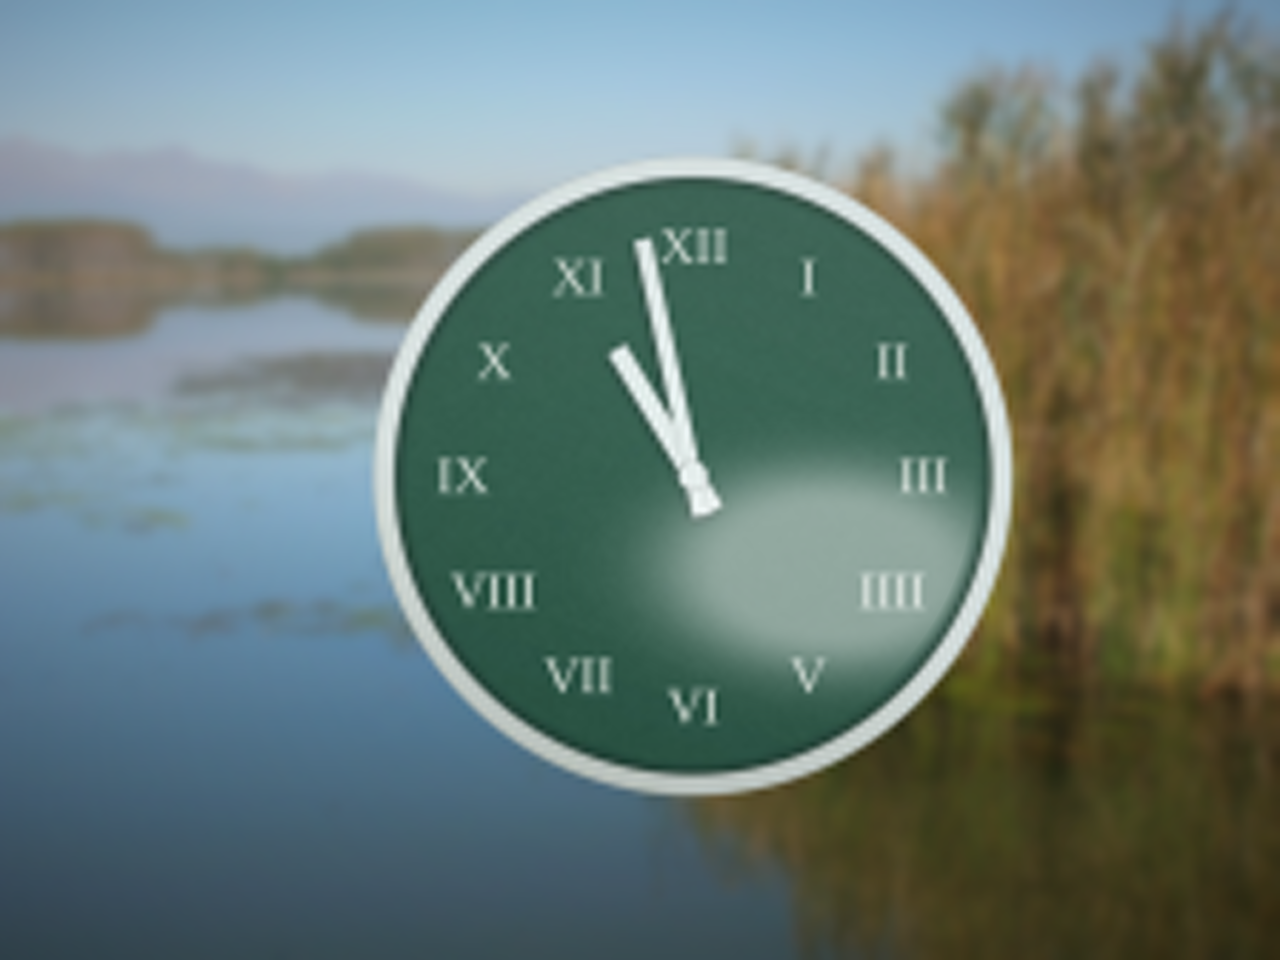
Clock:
10 h 58 min
